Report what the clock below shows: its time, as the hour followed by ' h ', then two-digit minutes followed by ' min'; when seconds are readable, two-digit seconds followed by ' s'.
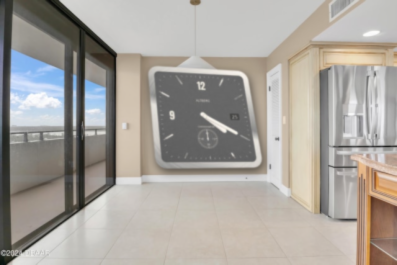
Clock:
4 h 20 min
